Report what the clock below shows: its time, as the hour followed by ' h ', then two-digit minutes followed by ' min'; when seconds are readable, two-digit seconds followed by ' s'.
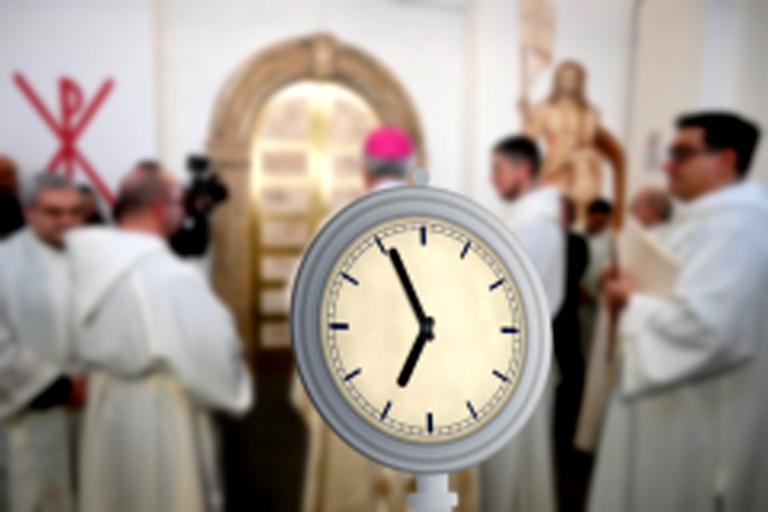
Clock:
6 h 56 min
